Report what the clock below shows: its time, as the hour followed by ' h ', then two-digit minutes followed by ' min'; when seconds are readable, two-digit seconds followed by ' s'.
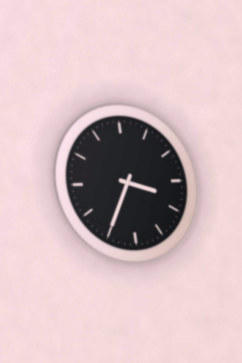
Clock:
3 h 35 min
